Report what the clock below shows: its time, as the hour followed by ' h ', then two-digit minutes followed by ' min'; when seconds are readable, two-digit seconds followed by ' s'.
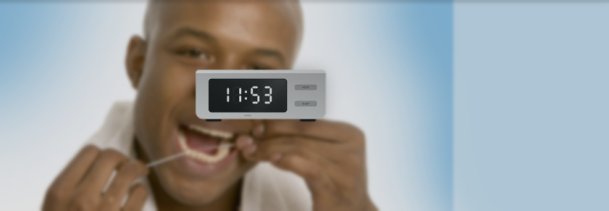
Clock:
11 h 53 min
